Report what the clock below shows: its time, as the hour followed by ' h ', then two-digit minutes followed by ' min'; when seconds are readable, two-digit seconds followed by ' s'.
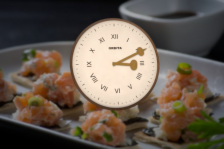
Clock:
3 h 11 min
